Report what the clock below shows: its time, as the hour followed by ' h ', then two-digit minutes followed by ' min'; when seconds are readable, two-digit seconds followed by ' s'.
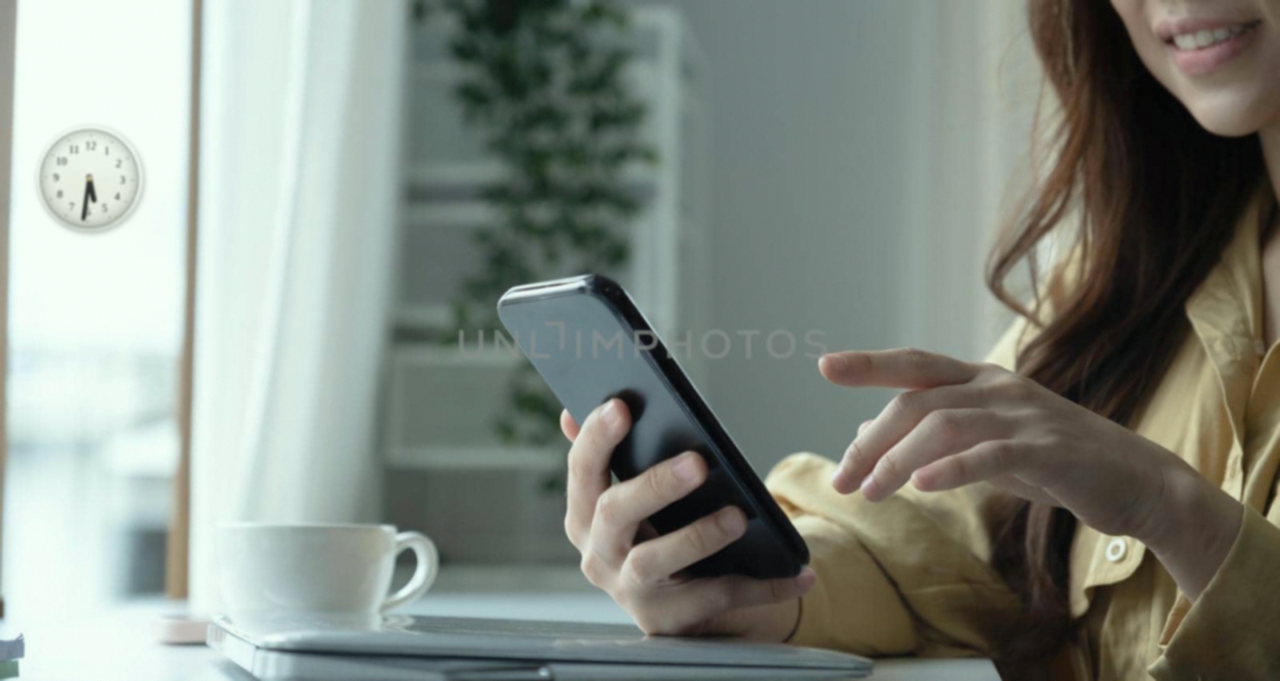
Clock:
5 h 31 min
